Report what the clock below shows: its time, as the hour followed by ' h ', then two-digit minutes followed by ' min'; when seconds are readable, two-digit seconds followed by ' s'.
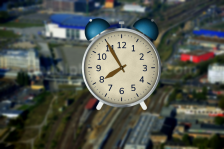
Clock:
7 h 55 min
